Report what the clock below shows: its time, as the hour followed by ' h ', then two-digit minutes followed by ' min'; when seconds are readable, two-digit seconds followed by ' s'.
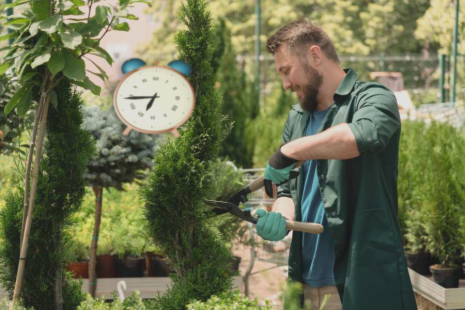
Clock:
6 h 44 min
